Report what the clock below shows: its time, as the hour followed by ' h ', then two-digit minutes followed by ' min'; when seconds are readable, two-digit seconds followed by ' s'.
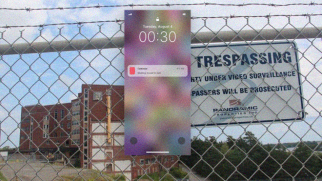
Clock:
0 h 30 min
